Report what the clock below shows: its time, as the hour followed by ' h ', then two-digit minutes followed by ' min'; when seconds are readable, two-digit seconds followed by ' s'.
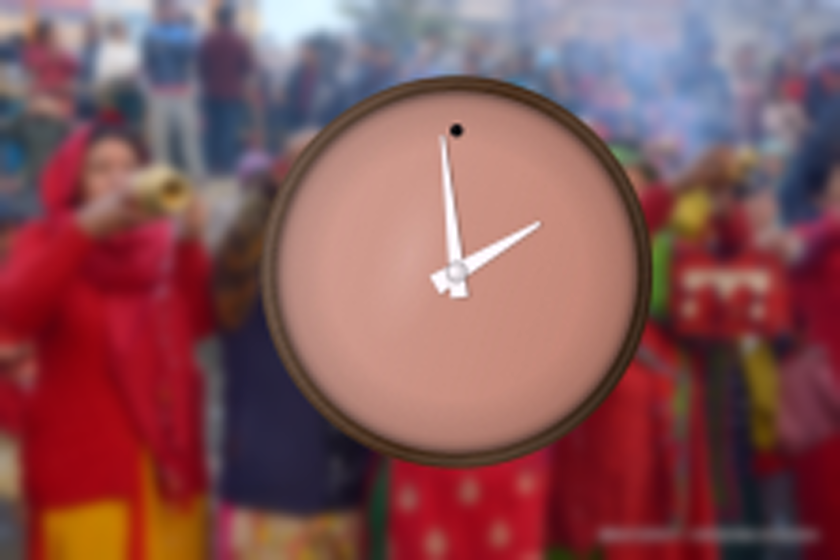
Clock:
1 h 59 min
